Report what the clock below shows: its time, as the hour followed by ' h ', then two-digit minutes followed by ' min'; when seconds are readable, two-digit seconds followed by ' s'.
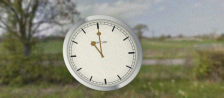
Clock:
11 h 00 min
